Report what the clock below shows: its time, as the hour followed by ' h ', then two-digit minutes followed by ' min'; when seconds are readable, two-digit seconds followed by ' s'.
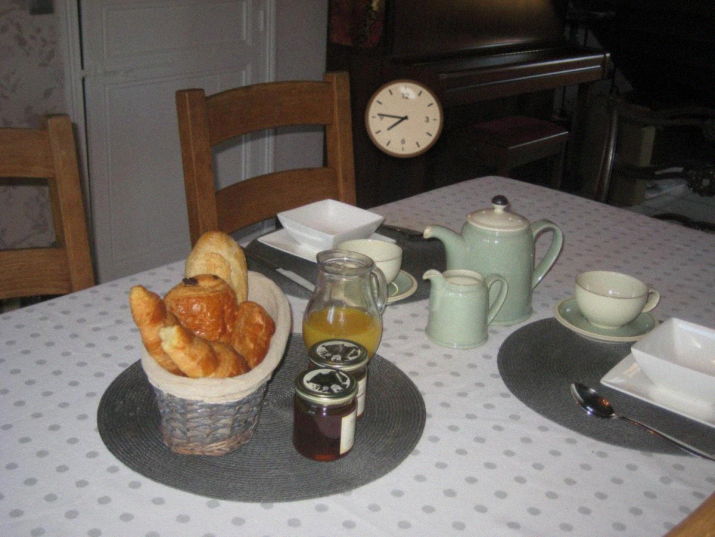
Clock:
7 h 46 min
